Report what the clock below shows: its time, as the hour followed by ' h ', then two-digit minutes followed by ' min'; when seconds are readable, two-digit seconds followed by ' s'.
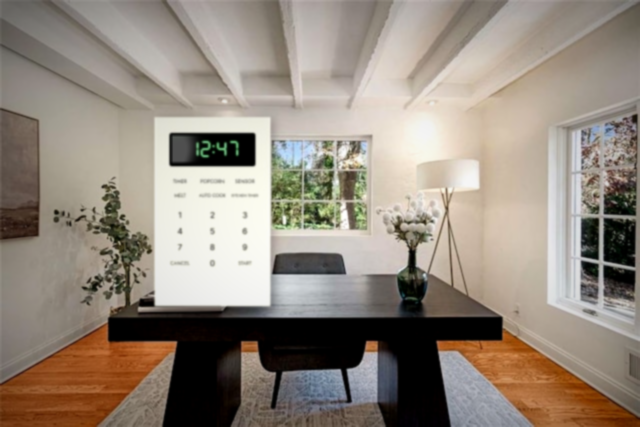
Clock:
12 h 47 min
